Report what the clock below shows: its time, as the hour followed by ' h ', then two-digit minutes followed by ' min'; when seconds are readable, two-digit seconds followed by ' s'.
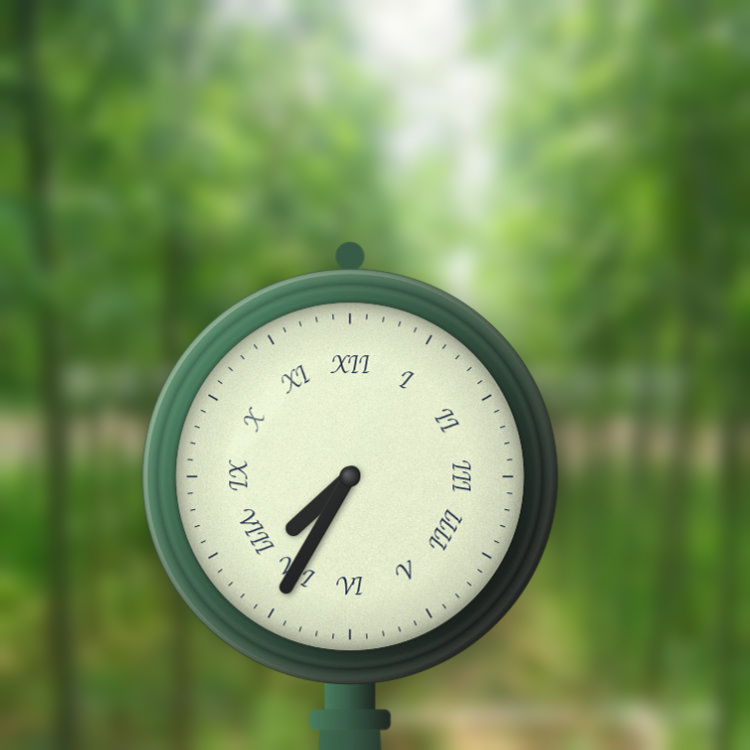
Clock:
7 h 35 min
